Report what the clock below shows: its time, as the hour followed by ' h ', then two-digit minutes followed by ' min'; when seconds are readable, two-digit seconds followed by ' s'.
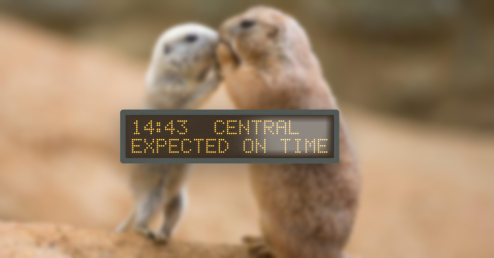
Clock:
14 h 43 min
